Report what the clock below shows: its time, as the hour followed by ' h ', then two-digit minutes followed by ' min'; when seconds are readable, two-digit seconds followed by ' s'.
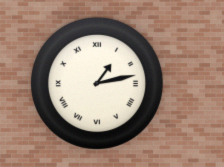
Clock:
1 h 13 min
